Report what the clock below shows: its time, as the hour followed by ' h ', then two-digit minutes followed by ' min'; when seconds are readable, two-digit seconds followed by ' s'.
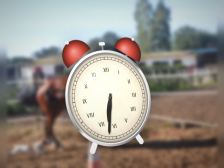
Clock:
6 h 32 min
